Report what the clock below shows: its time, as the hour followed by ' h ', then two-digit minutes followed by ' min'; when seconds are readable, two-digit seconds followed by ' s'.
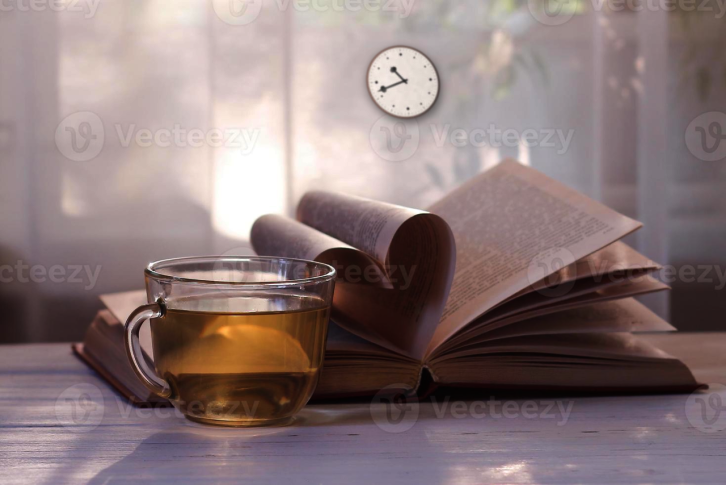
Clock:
10 h 42 min
